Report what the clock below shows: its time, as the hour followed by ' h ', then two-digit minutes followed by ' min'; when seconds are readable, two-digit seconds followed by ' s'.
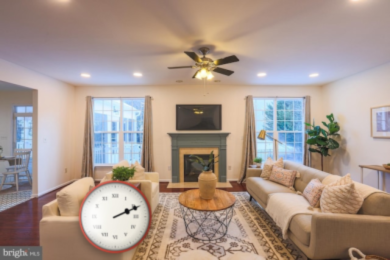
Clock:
2 h 11 min
